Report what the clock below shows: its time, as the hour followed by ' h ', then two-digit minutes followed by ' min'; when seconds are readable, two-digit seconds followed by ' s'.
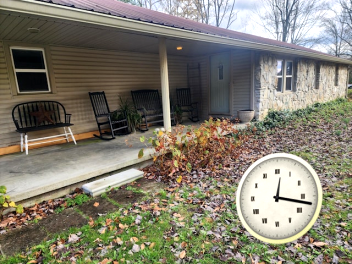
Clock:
12 h 17 min
